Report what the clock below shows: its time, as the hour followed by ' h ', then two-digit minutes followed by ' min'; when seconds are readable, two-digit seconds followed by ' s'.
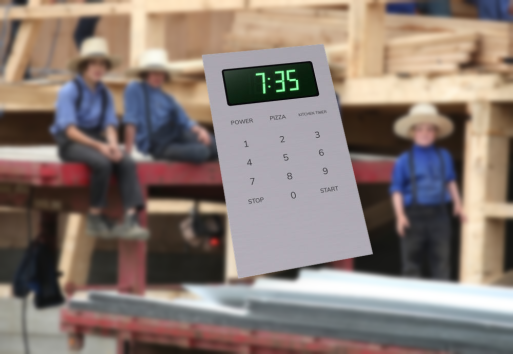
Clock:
7 h 35 min
